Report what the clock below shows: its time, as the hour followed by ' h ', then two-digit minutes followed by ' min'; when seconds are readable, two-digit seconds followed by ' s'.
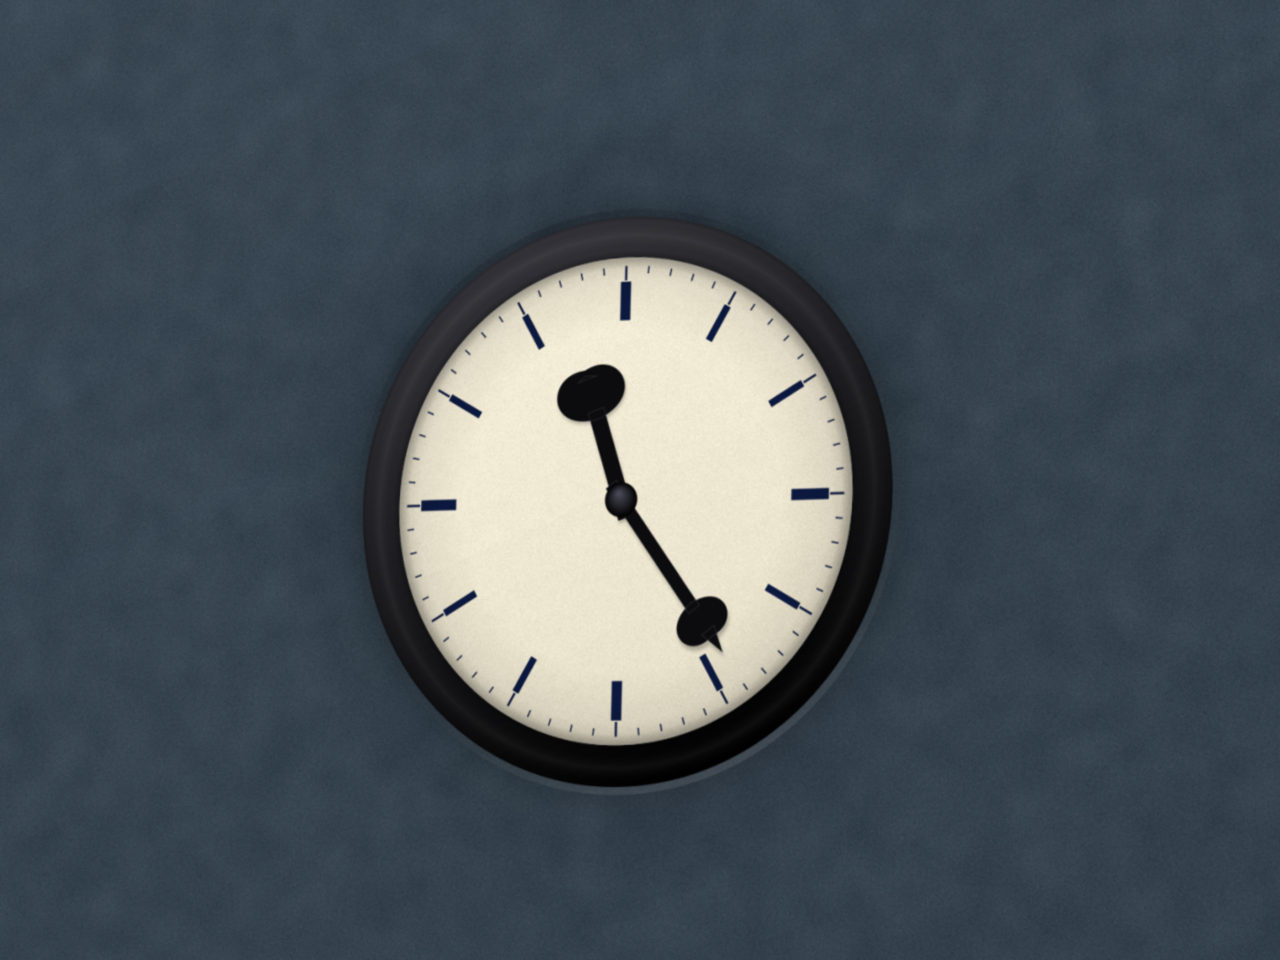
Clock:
11 h 24 min
